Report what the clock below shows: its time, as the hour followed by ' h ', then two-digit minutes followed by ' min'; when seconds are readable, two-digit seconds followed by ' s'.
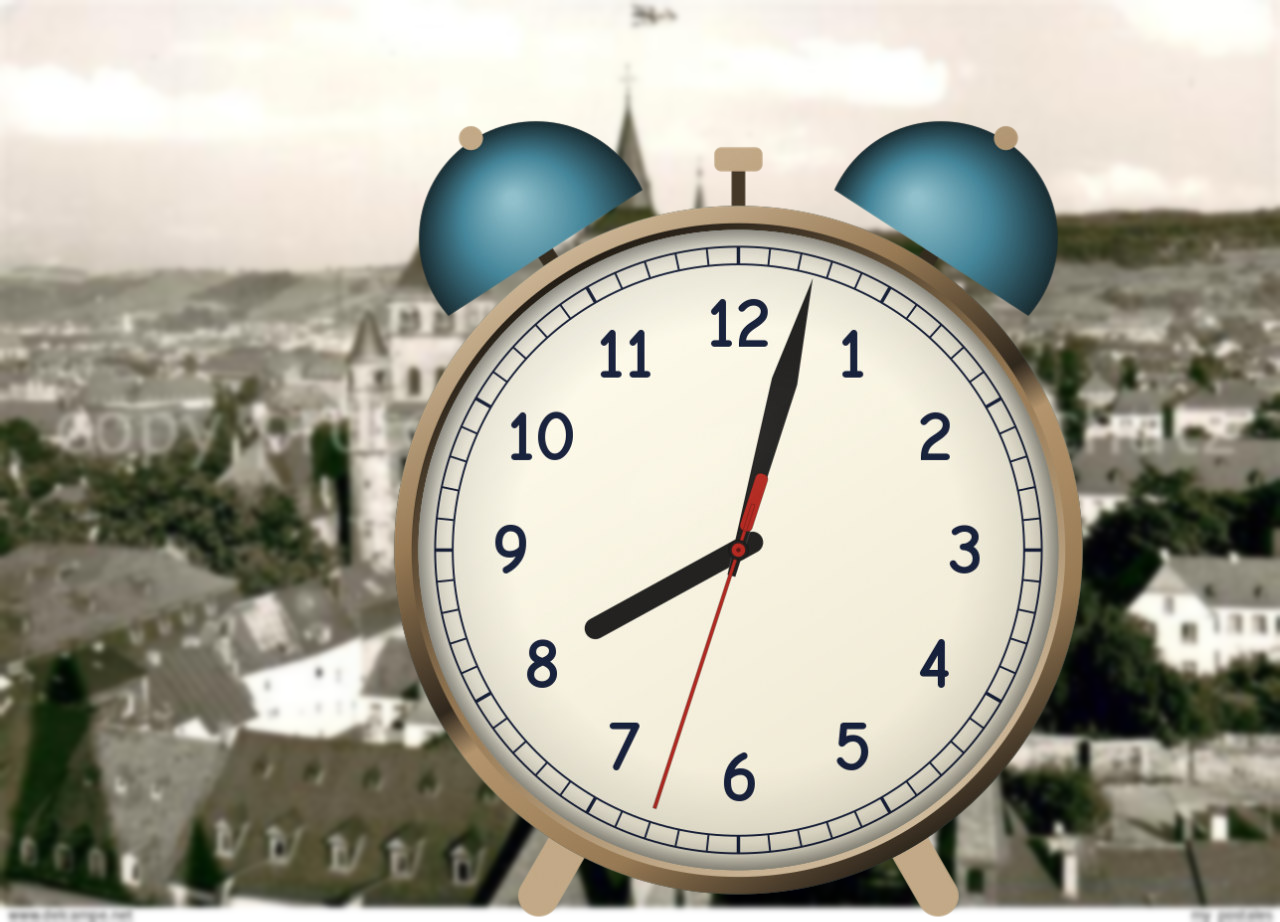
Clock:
8 h 02 min 33 s
